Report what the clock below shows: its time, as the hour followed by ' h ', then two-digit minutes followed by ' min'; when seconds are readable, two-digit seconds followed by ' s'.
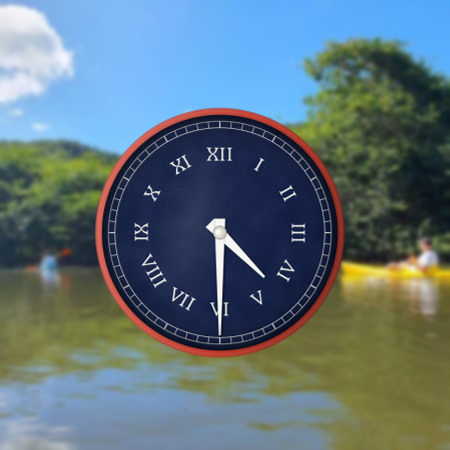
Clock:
4 h 30 min
